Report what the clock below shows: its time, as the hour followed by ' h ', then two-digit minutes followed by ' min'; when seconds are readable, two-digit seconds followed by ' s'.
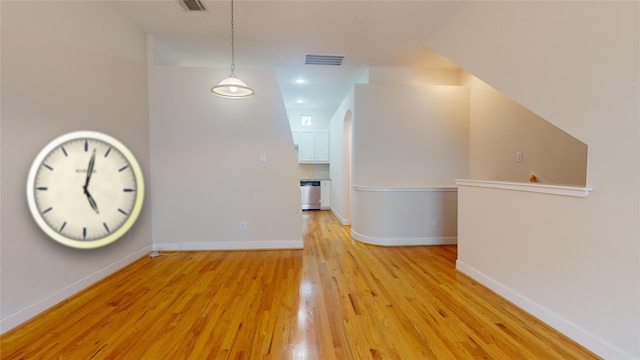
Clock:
5 h 02 min
